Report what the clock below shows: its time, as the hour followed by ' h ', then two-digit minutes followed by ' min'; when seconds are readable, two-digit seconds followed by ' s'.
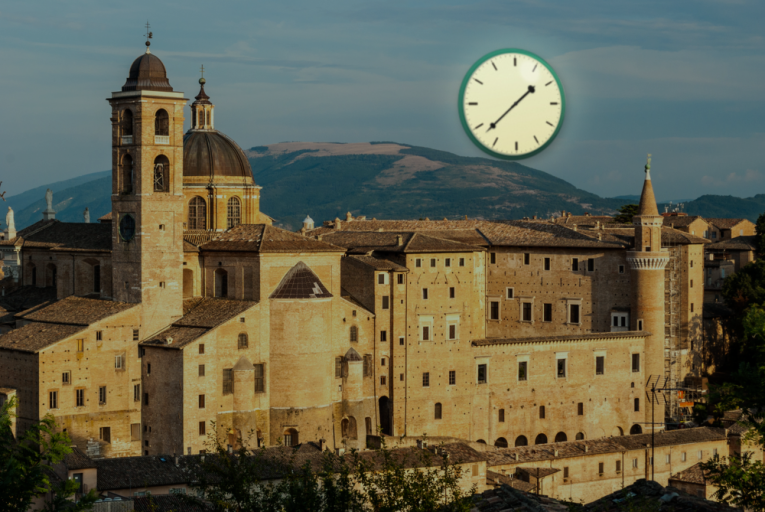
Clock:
1 h 38 min
